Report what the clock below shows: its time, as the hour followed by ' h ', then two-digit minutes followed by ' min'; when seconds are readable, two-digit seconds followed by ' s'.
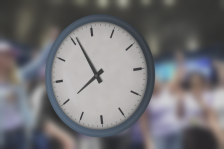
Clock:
7 h 56 min
